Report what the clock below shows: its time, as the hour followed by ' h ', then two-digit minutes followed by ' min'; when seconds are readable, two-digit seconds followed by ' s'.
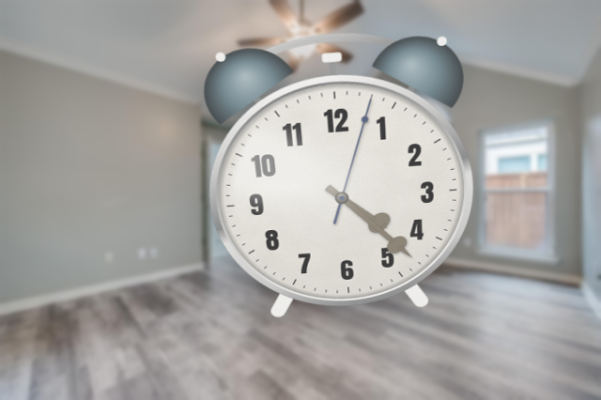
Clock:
4 h 23 min 03 s
